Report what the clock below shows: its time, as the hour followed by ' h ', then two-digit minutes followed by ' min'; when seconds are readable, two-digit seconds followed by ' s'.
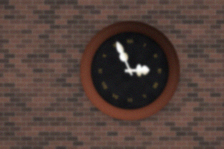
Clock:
2 h 56 min
